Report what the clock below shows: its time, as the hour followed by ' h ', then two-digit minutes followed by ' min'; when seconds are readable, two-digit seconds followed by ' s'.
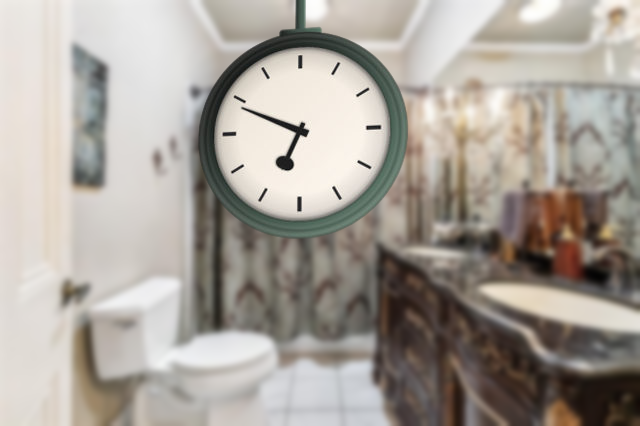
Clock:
6 h 49 min
